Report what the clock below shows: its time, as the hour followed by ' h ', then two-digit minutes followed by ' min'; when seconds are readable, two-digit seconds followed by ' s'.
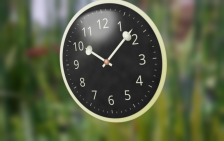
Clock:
10 h 08 min
